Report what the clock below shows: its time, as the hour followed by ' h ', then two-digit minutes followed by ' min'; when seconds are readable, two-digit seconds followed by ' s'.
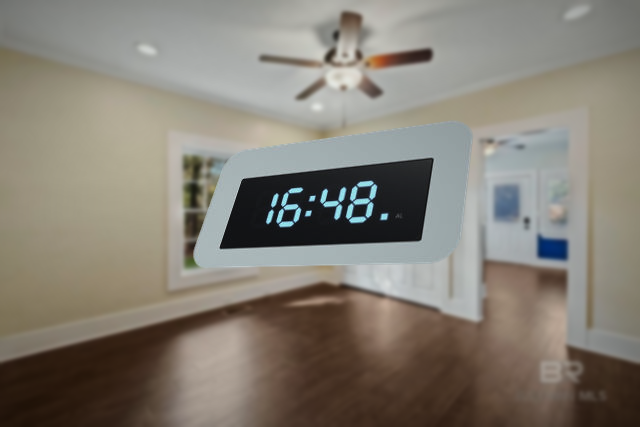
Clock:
16 h 48 min
